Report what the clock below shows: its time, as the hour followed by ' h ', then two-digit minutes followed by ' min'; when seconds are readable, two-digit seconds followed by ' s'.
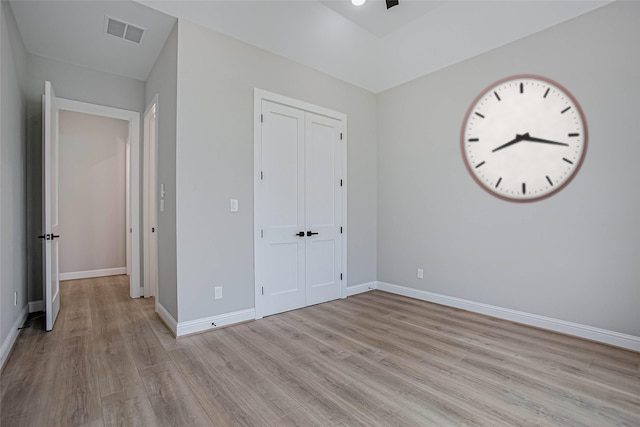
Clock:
8 h 17 min
